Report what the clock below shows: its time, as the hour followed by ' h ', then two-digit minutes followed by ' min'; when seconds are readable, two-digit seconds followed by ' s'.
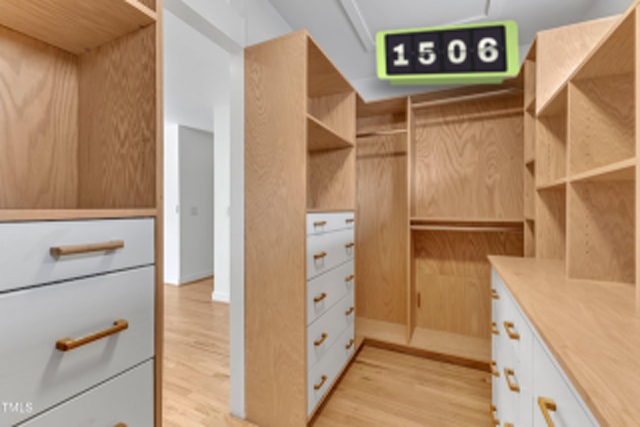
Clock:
15 h 06 min
